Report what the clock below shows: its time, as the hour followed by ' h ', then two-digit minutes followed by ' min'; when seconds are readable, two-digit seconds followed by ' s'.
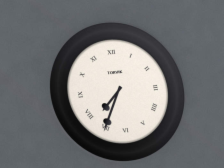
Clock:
7 h 35 min
